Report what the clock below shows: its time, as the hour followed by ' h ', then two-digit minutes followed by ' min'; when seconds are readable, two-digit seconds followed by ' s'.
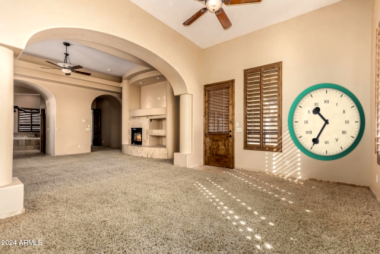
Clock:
10 h 35 min
